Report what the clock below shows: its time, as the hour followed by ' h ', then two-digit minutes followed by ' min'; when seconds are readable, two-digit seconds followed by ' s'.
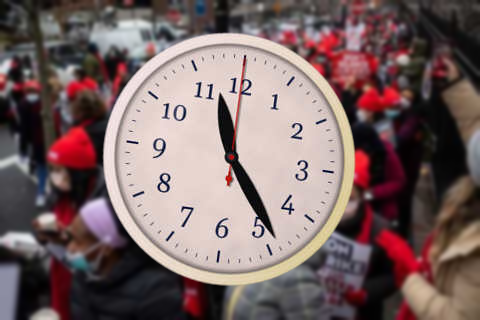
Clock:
11 h 24 min 00 s
